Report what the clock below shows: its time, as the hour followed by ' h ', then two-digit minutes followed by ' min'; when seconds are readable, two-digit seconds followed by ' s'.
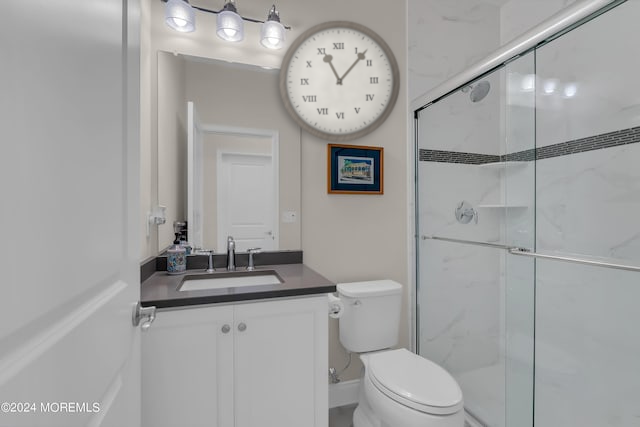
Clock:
11 h 07 min
